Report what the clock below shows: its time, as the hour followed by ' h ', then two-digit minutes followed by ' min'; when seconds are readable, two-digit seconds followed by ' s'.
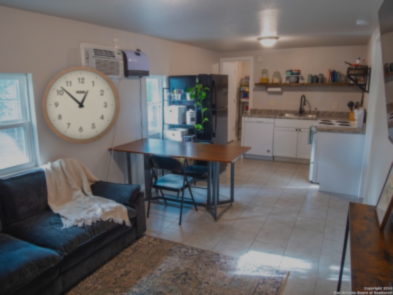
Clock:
12 h 52 min
